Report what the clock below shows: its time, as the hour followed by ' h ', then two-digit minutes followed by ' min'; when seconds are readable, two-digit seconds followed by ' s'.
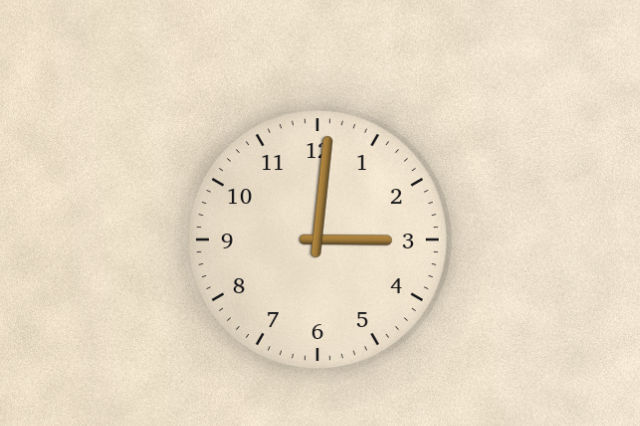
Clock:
3 h 01 min
